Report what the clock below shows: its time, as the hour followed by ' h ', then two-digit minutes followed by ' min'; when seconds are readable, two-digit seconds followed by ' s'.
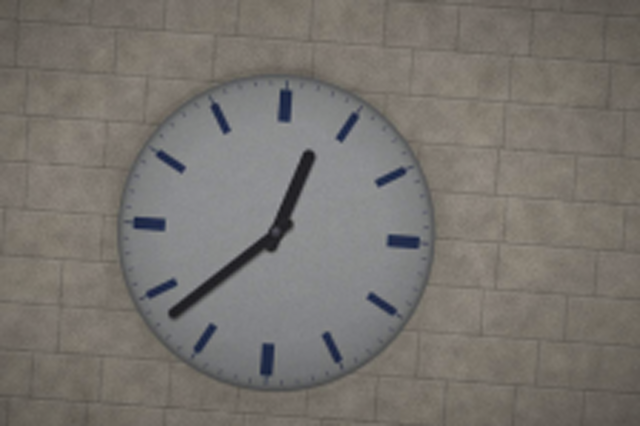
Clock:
12 h 38 min
